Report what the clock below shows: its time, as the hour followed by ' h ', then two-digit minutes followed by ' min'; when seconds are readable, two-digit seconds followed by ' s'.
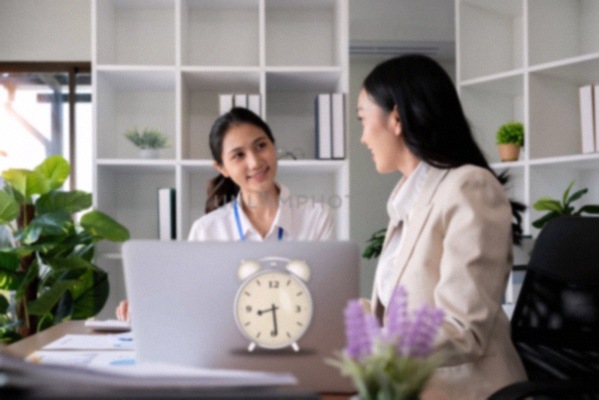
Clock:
8 h 29 min
